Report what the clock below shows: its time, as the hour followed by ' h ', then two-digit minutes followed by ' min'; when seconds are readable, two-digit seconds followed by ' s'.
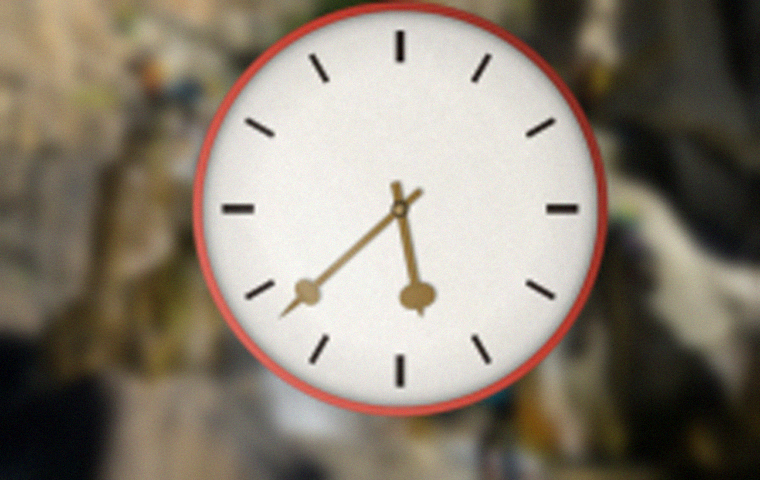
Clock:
5 h 38 min
